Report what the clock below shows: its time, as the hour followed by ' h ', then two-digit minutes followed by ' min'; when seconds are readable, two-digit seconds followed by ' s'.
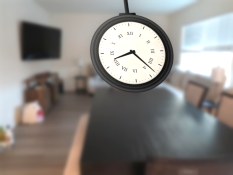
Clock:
8 h 23 min
